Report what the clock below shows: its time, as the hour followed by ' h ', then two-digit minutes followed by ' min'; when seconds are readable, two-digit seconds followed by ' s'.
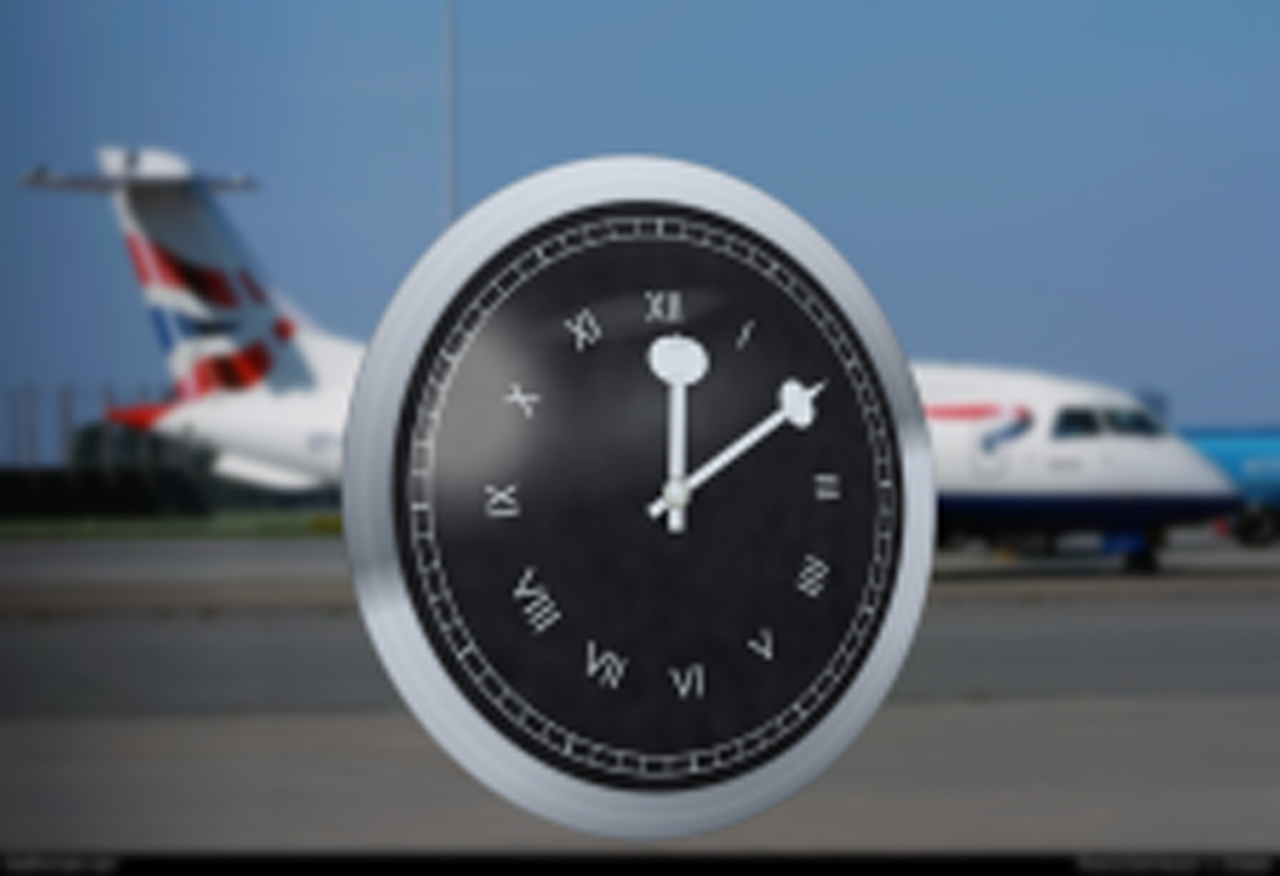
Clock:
12 h 10 min
